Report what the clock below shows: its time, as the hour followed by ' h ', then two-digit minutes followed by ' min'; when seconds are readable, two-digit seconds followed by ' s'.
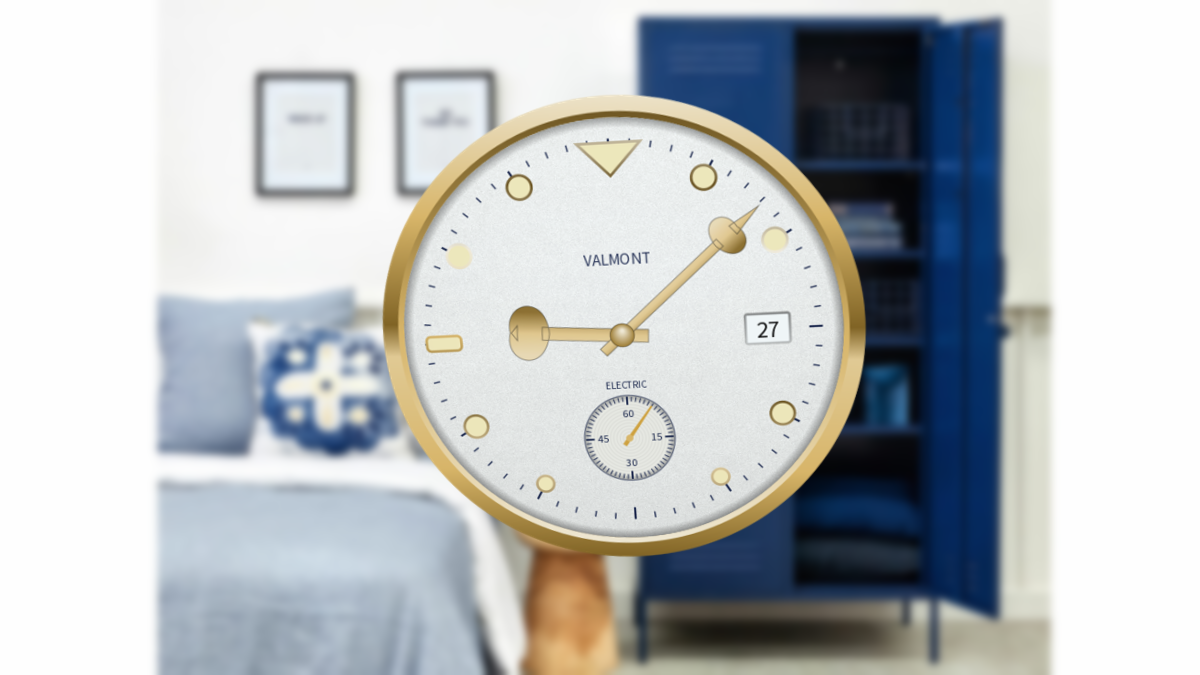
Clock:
9 h 08 min 06 s
